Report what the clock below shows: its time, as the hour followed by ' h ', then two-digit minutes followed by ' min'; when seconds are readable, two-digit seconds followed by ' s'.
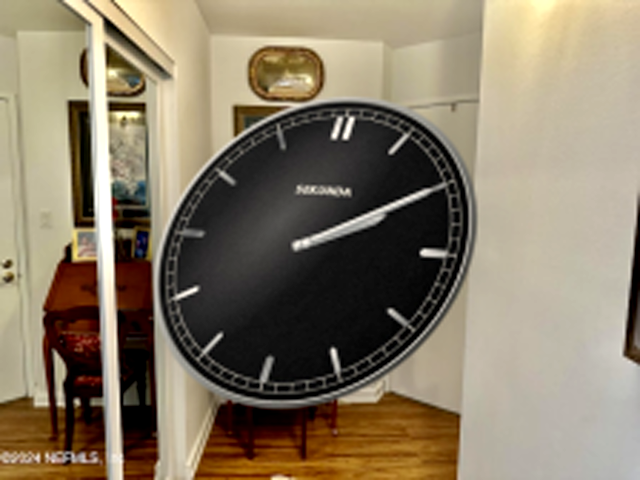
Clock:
2 h 10 min
